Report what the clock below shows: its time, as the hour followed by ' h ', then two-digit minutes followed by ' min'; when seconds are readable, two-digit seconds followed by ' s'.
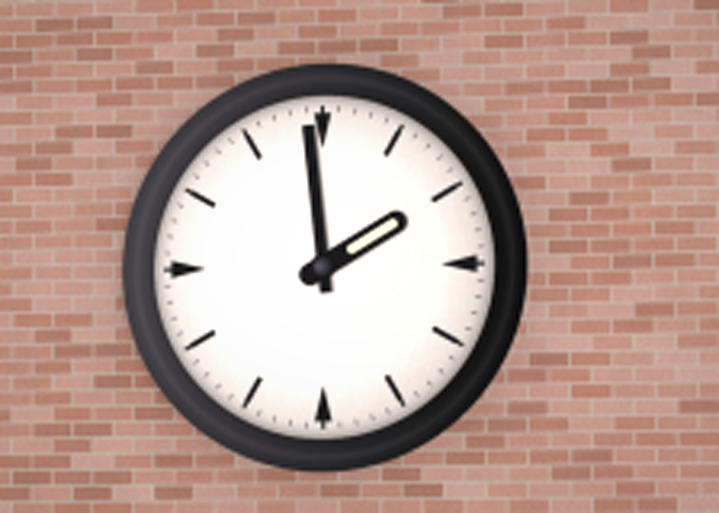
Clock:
1 h 59 min
